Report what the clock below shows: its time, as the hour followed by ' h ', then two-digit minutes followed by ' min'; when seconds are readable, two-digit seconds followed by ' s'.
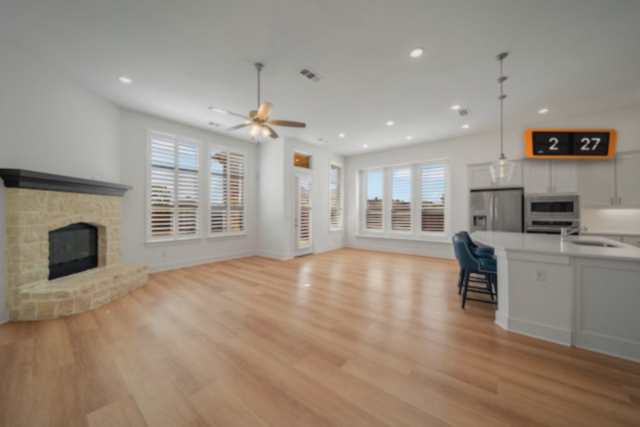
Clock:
2 h 27 min
